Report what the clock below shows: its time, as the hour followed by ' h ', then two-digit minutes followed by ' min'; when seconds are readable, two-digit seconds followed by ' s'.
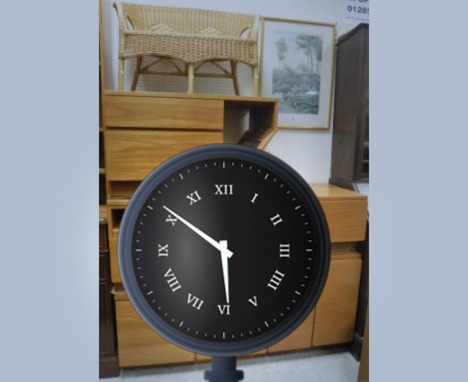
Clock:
5 h 51 min
